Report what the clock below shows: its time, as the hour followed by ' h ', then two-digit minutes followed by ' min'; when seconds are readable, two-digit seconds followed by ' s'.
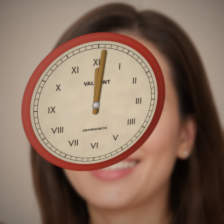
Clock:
12 h 01 min
